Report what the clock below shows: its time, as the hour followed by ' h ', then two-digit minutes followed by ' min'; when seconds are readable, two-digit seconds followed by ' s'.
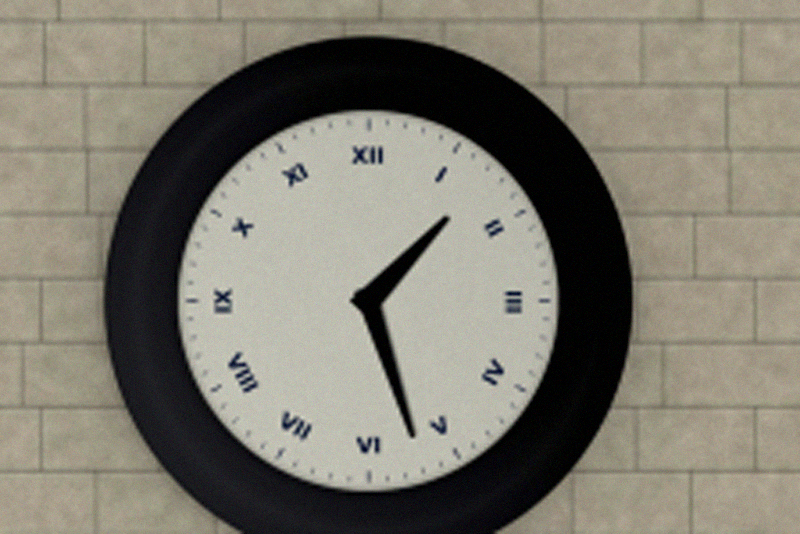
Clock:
1 h 27 min
